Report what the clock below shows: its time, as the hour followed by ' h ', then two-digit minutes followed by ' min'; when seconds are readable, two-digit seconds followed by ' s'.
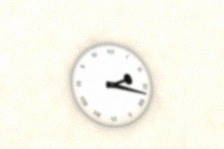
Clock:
2 h 17 min
